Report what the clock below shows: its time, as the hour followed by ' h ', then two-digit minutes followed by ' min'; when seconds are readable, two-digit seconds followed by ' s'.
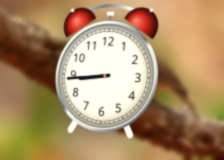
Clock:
8 h 44 min
